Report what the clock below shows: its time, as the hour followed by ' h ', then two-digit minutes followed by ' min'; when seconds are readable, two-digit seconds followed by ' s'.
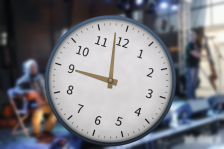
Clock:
8 h 58 min
